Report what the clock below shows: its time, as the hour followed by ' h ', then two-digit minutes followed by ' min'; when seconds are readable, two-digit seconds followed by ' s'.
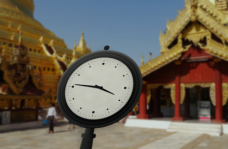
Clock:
3 h 46 min
